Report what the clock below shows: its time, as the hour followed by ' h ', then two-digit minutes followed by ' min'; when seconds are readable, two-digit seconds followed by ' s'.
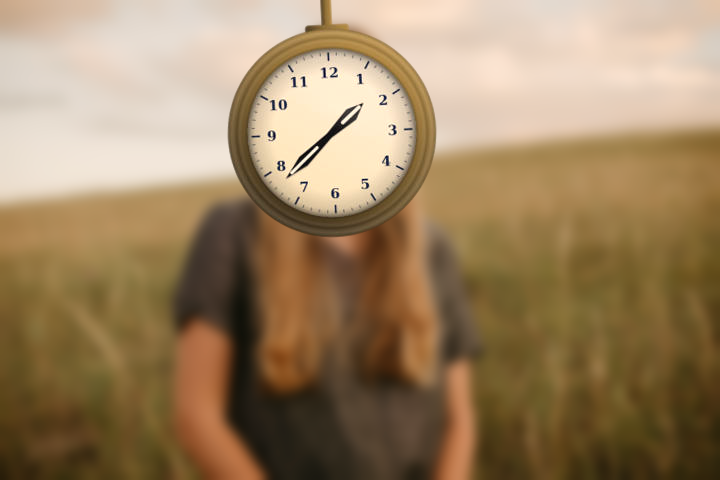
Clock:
1 h 38 min
